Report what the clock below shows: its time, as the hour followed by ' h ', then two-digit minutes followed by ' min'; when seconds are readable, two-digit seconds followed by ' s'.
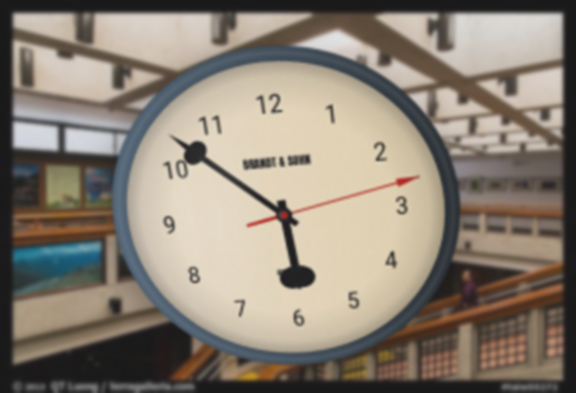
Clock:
5 h 52 min 13 s
